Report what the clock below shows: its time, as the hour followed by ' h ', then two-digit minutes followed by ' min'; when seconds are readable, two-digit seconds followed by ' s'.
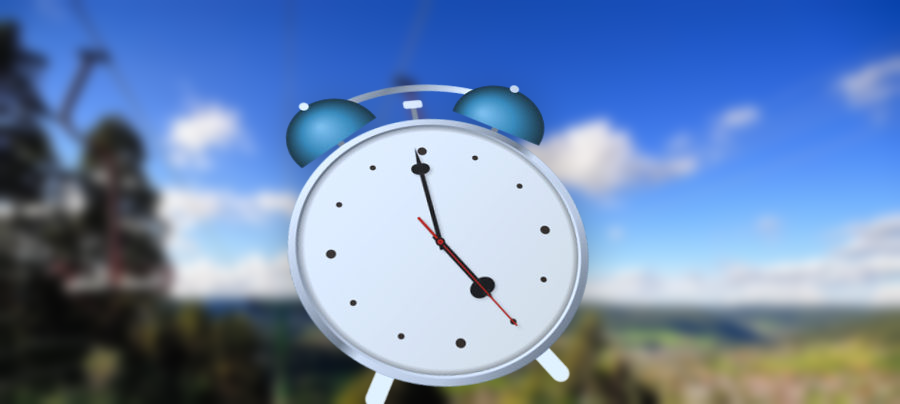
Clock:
4 h 59 min 25 s
